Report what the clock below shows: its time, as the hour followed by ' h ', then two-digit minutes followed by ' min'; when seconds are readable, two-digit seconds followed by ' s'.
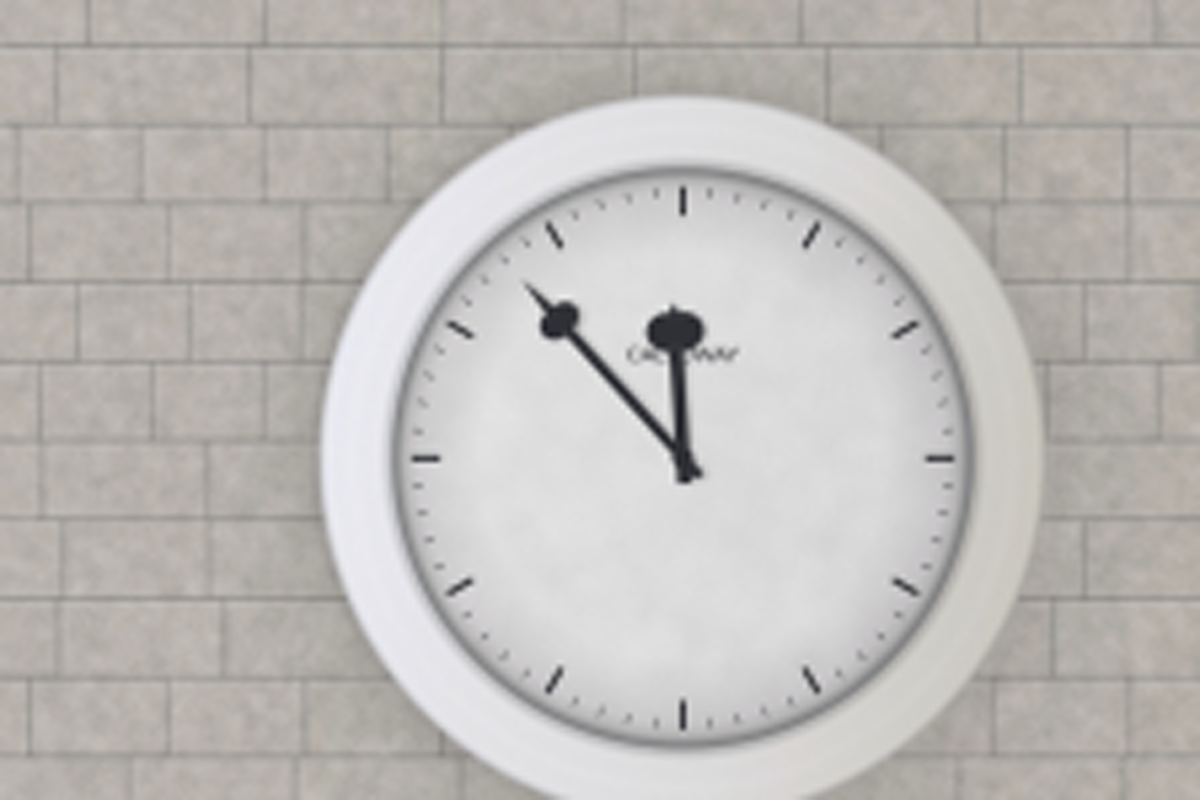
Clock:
11 h 53 min
